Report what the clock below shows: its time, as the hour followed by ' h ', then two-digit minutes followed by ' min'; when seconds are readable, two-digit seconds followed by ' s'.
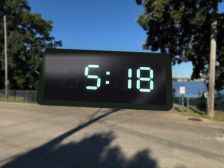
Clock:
5 h 18 min
